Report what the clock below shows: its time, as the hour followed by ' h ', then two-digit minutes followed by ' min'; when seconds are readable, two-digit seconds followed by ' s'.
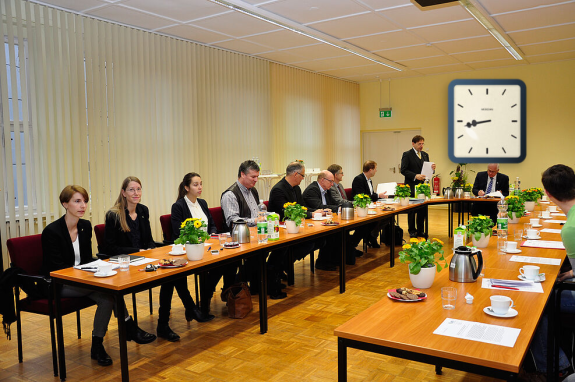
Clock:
8 h 43 min
